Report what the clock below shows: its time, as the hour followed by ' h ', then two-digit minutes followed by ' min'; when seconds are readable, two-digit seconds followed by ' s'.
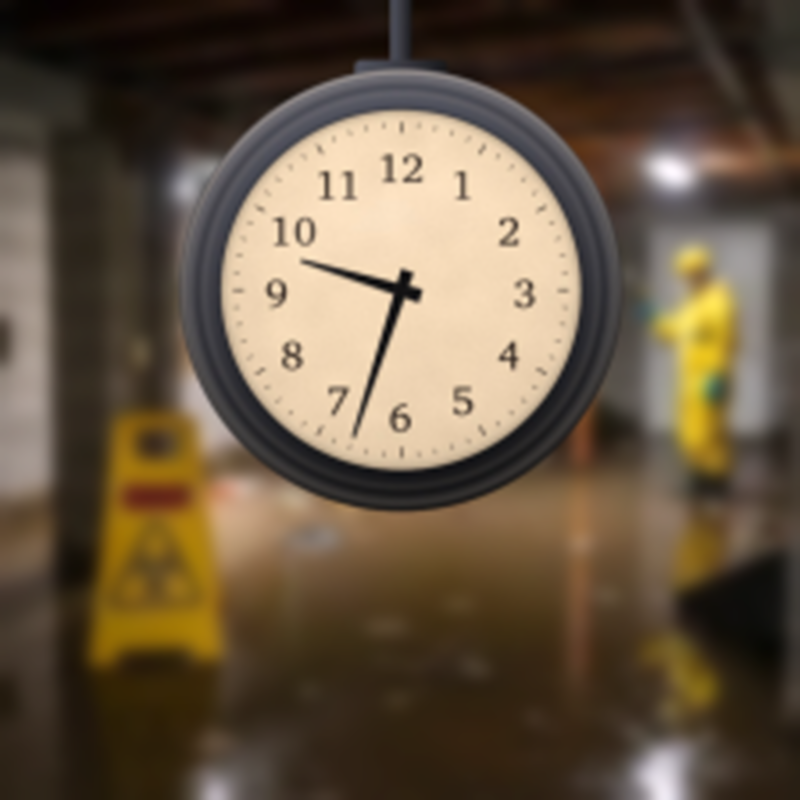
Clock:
9 h 33 min
